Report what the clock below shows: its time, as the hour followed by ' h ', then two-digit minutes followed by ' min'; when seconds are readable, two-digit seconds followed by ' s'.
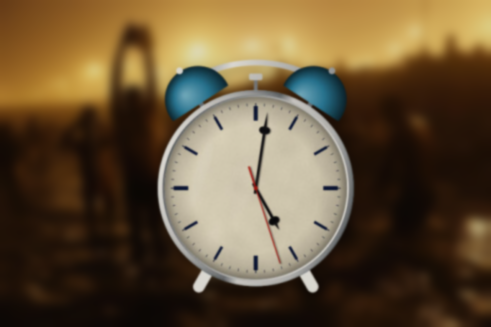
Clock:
5 h 01 min 27 s
